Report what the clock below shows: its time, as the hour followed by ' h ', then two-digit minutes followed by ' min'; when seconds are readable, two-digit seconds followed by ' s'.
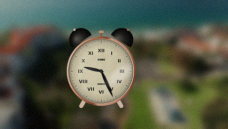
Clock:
9 h 26 min
